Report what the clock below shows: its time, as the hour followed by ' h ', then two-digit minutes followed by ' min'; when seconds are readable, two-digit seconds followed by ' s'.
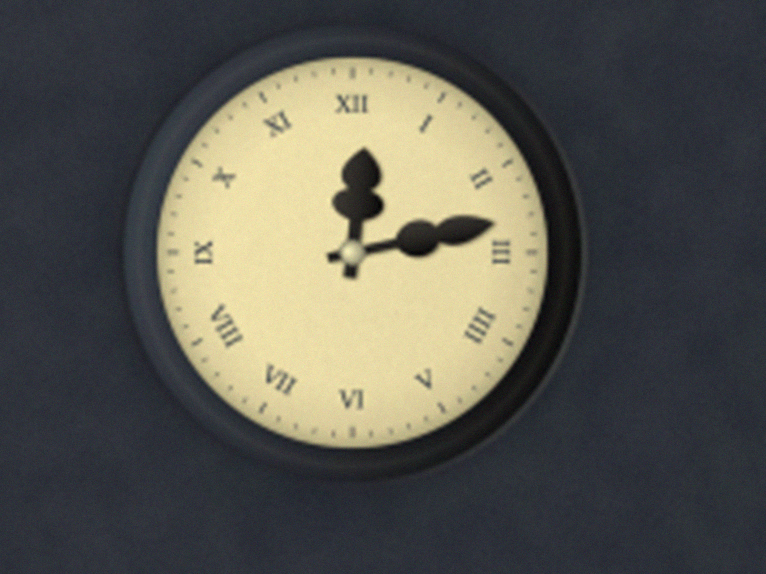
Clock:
12 h 13 min
